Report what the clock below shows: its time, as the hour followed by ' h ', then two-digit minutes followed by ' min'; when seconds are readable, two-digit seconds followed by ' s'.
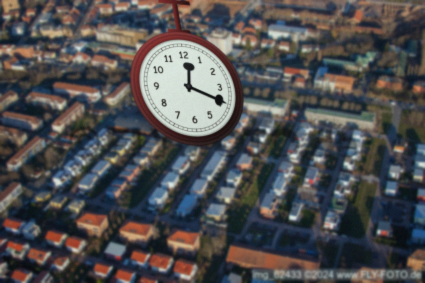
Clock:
12 h 19 min
